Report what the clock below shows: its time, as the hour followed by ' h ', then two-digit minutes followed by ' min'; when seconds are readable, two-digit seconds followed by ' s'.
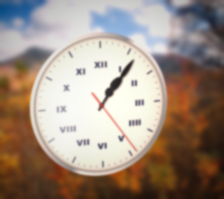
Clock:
1 h 06 min 24 s
